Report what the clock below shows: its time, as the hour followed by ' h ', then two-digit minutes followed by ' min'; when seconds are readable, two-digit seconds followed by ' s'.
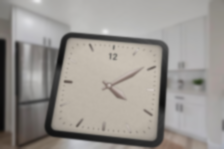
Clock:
4 h 09 min
